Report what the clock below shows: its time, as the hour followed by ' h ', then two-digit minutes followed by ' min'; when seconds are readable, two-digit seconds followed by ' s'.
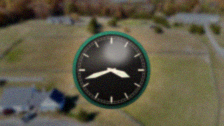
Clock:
3 h 42 min
